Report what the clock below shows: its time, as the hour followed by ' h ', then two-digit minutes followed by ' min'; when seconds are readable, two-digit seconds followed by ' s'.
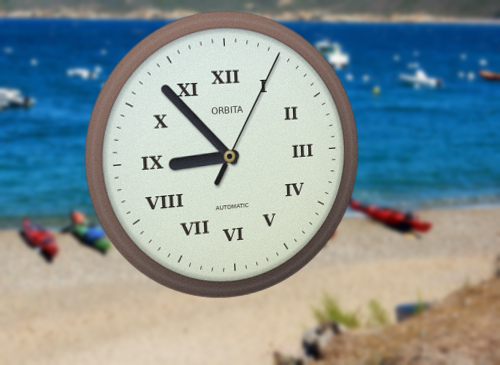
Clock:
8 h 53 min 05 s
